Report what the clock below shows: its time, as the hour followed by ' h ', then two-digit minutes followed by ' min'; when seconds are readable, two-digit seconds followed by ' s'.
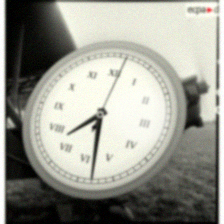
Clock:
7 h 28 min 01 s
